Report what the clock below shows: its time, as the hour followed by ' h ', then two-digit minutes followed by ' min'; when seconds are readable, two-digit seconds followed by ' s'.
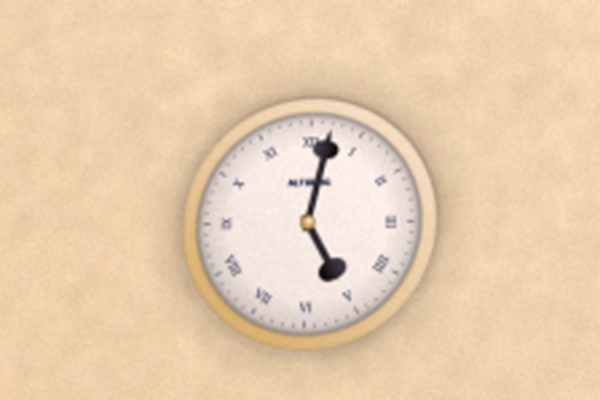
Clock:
5 h 02 min
